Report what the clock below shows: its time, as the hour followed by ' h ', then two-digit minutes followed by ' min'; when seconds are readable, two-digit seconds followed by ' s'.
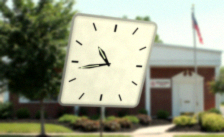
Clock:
10 h 43 min
